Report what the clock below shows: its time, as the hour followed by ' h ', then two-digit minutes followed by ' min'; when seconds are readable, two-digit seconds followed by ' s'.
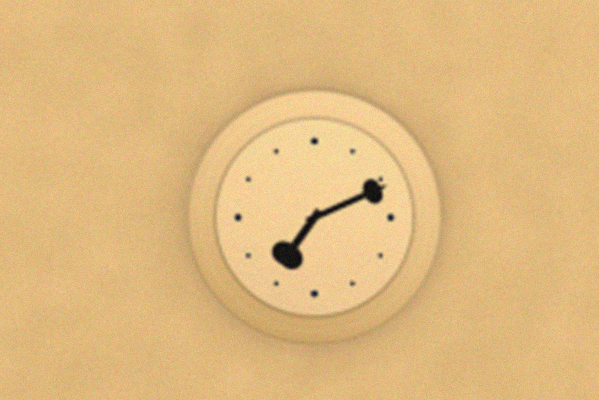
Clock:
7 h 11 min
